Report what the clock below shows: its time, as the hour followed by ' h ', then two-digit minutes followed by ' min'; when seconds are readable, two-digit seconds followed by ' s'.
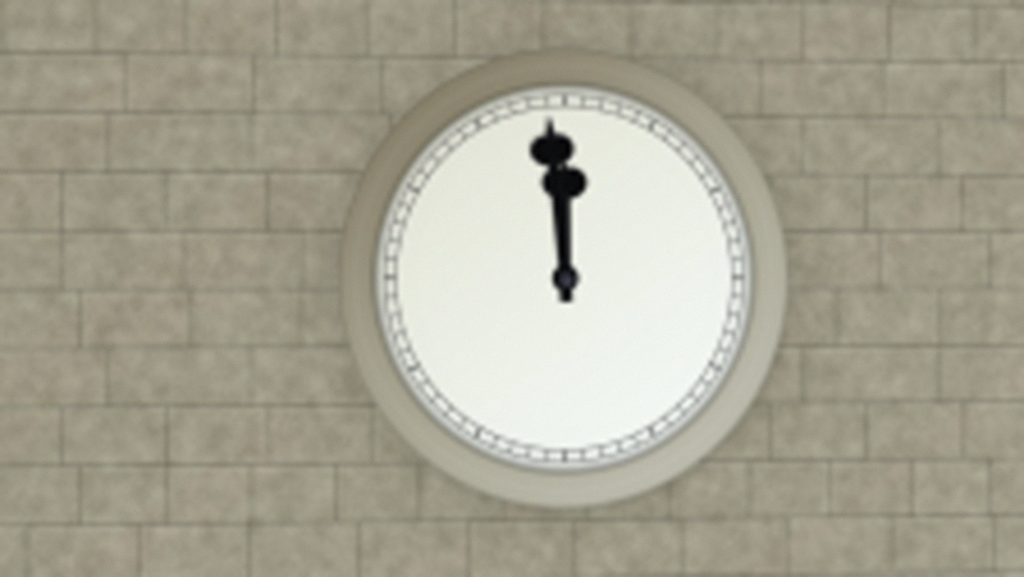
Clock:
11 h 59 min
